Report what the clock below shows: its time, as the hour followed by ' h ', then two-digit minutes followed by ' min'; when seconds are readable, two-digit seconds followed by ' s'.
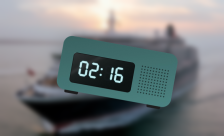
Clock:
2 h 16 min
